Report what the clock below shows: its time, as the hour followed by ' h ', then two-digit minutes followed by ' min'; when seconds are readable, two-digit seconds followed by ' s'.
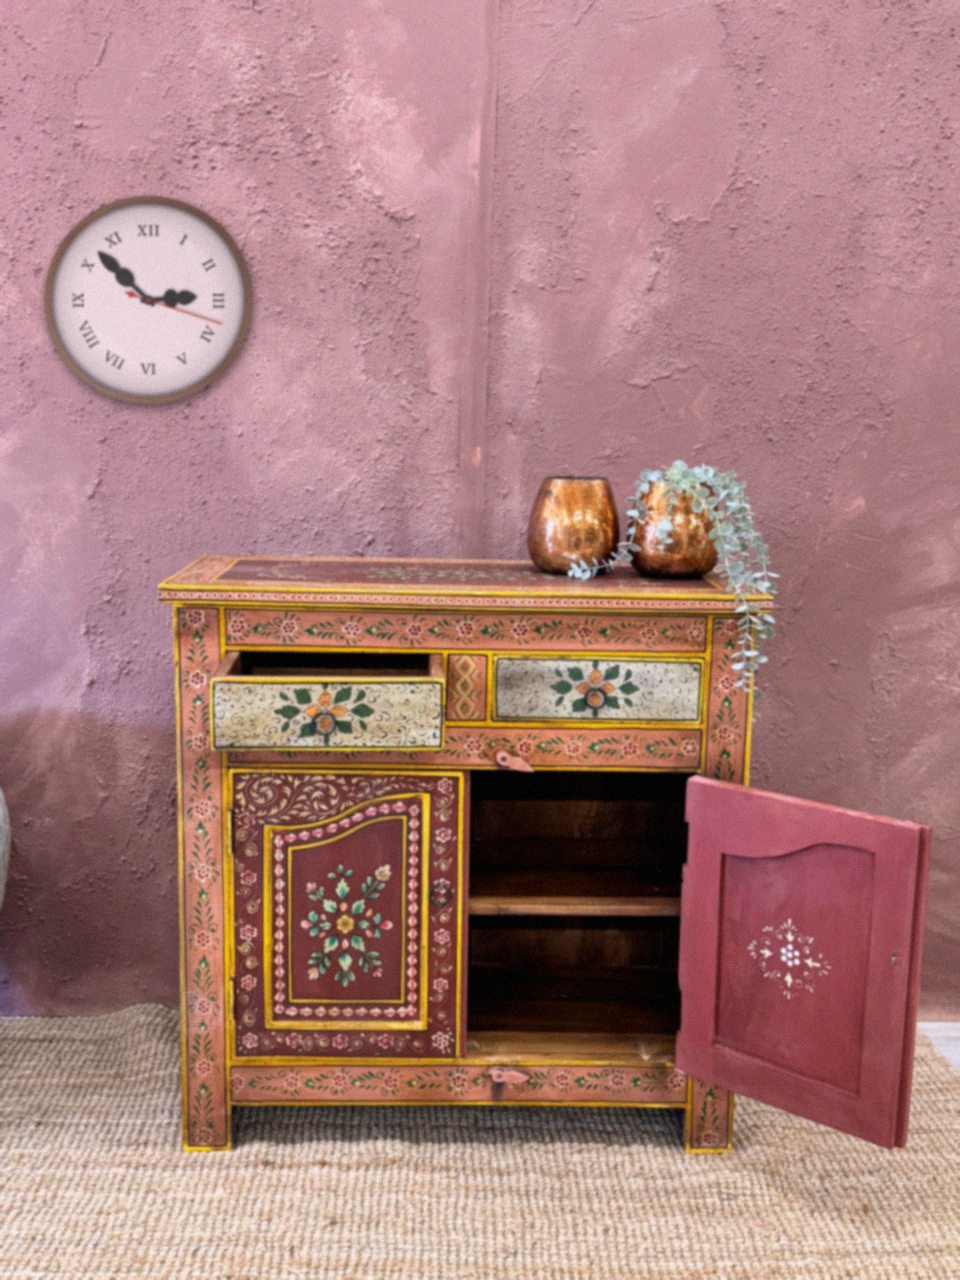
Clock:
2 h 52 min 18 s
